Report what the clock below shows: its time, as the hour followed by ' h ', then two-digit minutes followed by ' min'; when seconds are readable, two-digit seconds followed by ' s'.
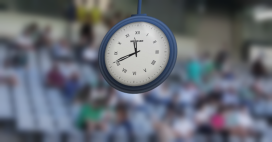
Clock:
11 h 41 min
